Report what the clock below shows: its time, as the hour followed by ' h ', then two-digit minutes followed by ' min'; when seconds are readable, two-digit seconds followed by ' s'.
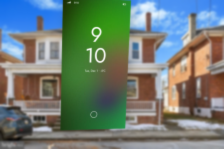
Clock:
9 h 10 min
